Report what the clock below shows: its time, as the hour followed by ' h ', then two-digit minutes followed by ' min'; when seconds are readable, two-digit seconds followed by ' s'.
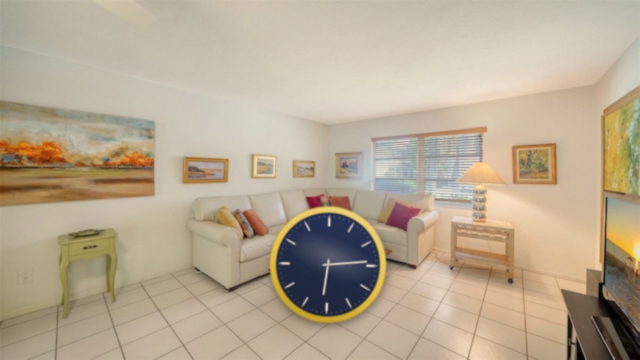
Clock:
6 h 14 min
